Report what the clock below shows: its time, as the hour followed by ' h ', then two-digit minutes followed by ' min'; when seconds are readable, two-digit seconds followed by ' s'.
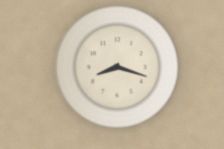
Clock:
8 h 18 min
